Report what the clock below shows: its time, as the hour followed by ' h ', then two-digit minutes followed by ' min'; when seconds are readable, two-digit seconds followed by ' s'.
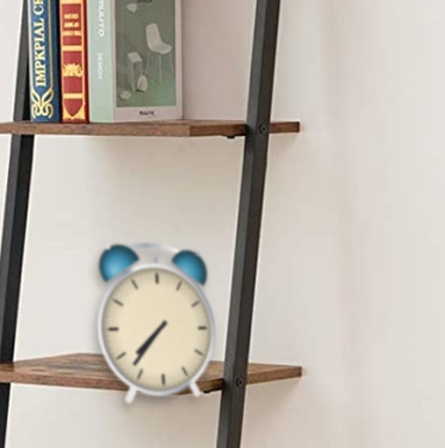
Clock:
7 h 37 min
